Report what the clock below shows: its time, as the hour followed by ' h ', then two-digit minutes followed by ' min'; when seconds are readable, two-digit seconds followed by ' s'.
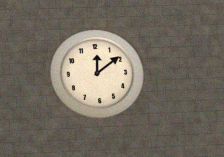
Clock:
12 h 09 min
